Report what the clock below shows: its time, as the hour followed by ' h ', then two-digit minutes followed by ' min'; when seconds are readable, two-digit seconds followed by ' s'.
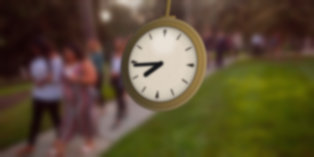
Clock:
7 h 44 min
